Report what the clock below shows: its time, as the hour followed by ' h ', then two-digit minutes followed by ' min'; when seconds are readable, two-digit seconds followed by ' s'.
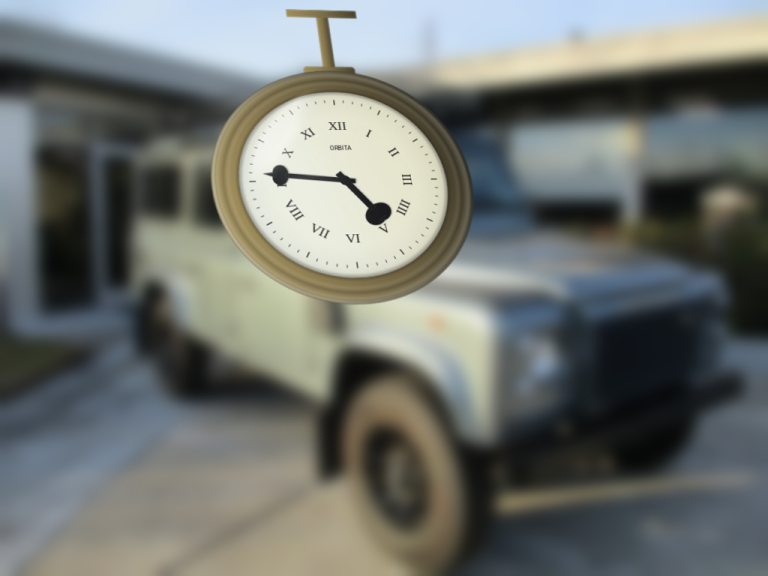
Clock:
4 h 46 min
